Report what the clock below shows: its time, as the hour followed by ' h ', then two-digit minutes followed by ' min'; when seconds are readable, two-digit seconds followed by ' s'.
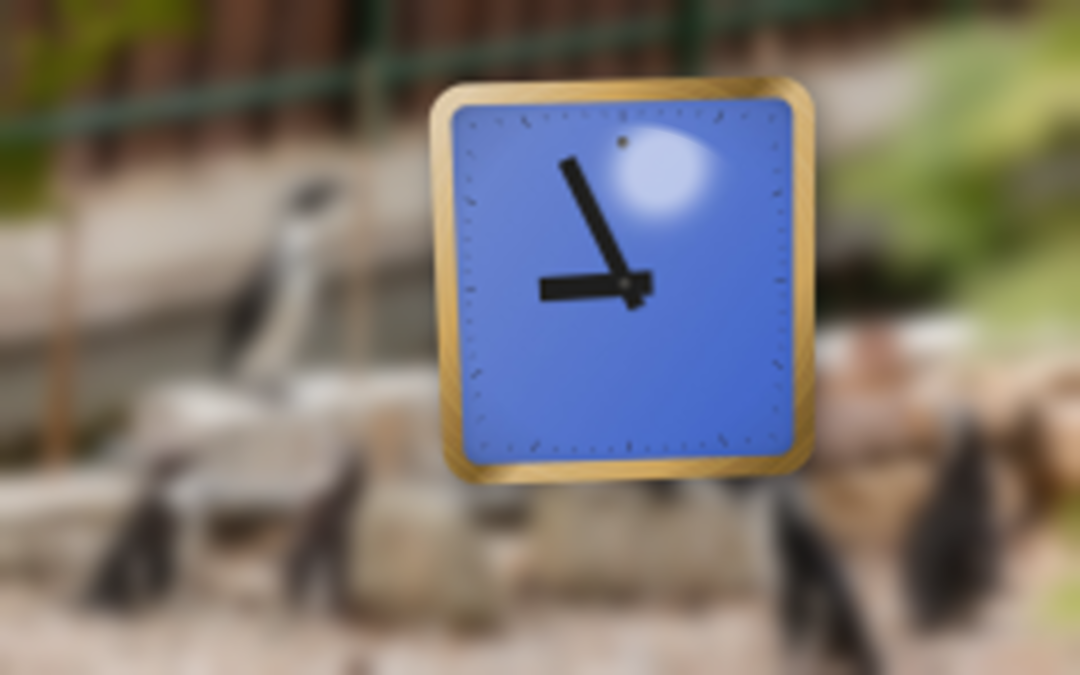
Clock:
8 h 56 min
